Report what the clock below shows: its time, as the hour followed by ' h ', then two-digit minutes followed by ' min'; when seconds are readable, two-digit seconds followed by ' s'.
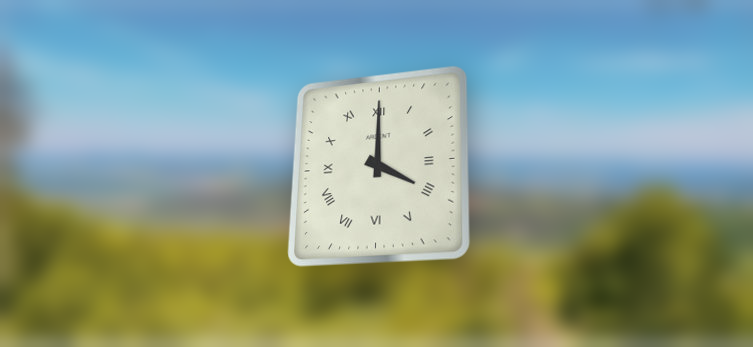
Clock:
4 h 00 min
